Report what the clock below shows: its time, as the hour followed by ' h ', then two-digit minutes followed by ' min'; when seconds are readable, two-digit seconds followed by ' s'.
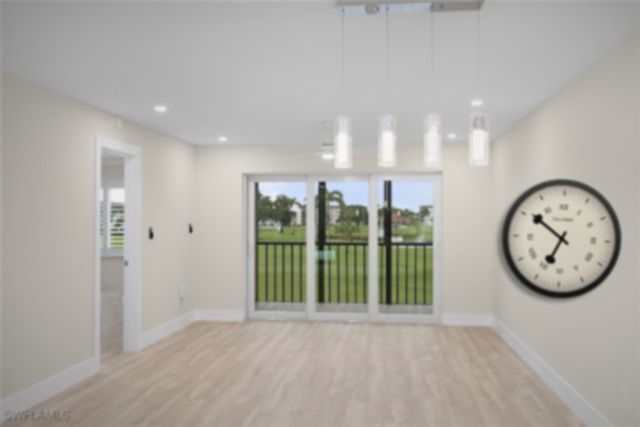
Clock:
6 h 51 min
